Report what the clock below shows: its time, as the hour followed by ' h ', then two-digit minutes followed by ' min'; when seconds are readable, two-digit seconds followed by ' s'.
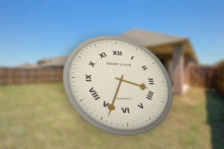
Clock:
3 h 34 min
